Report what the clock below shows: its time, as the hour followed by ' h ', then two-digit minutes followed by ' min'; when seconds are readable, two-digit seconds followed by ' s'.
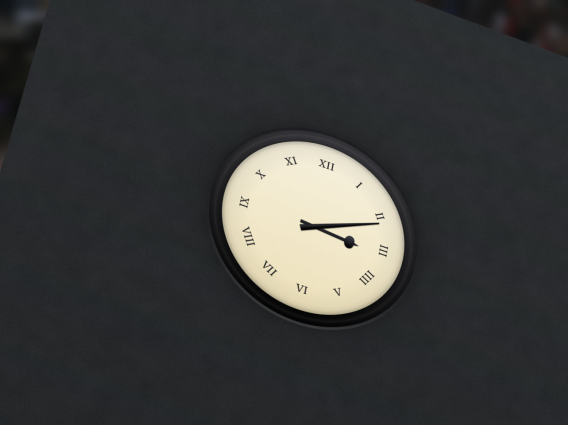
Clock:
3 h 11 min
